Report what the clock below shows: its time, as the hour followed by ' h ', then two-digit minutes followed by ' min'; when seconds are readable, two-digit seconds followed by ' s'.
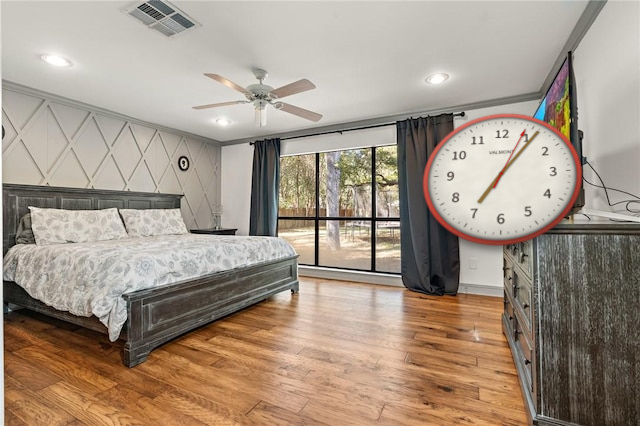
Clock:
7 h 06 min 04 s
